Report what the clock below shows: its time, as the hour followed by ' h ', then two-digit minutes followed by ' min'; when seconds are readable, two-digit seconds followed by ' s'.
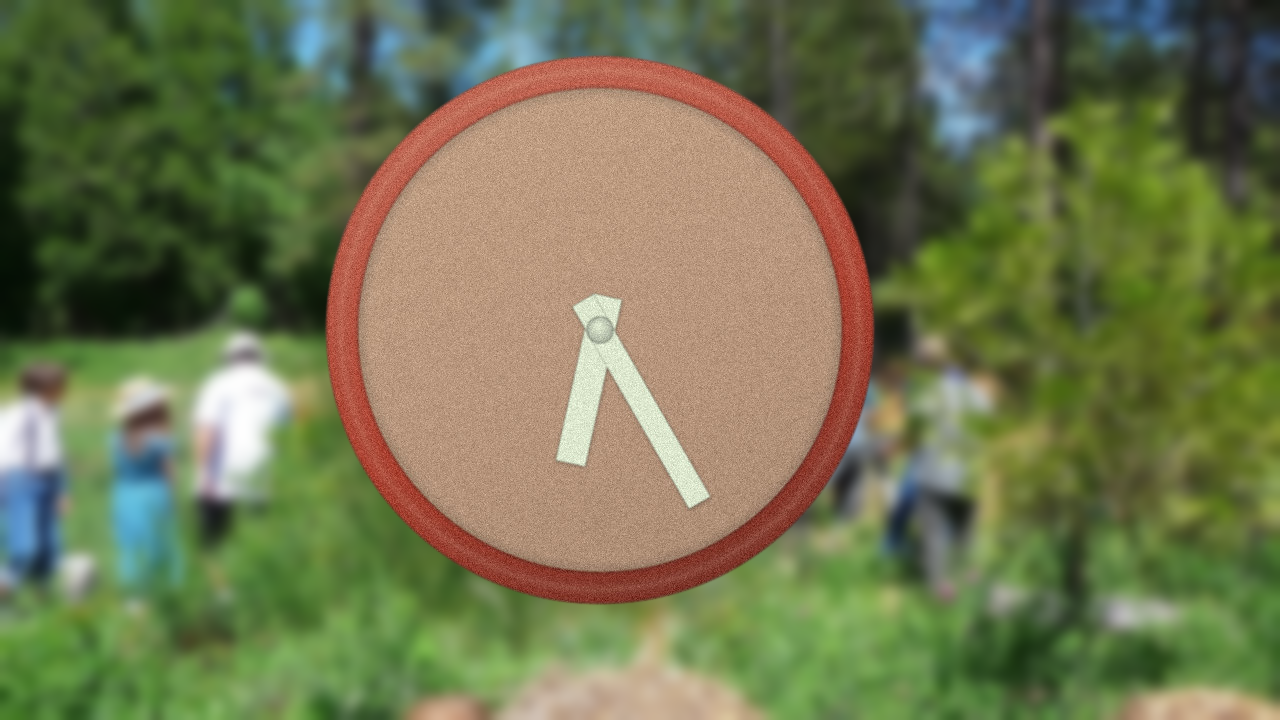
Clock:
6 h 25 min
